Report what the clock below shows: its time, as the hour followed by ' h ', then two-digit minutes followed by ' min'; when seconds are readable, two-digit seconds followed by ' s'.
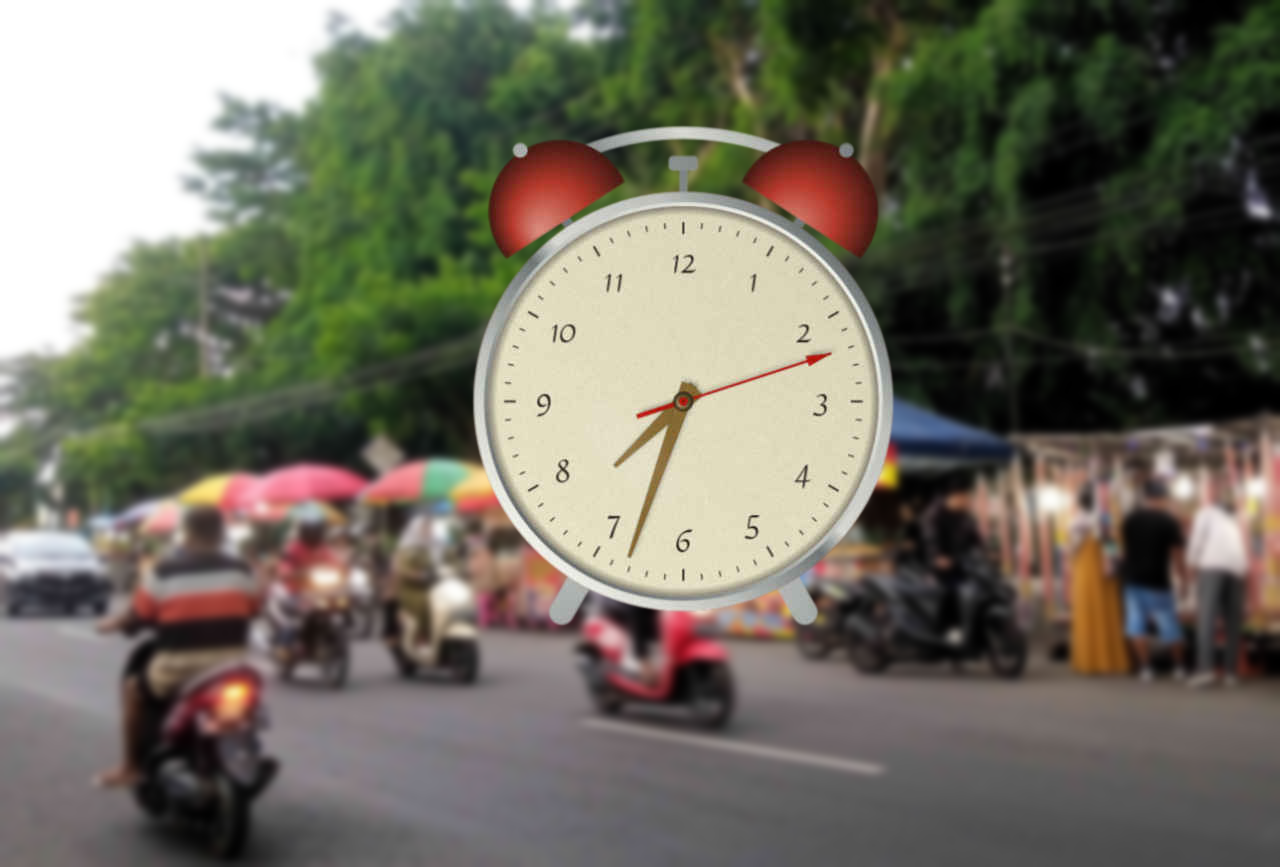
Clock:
7 h 33 min 12 s
